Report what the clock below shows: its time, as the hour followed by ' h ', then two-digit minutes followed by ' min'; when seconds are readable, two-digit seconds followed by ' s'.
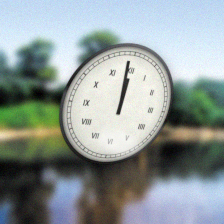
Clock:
11 h 59 min
